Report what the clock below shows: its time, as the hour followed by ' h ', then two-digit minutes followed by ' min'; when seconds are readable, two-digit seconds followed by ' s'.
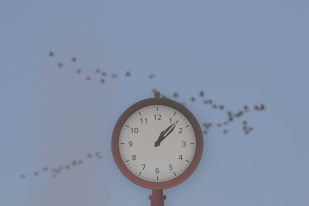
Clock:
1 h 07 min
